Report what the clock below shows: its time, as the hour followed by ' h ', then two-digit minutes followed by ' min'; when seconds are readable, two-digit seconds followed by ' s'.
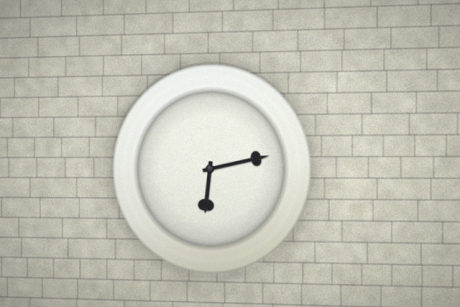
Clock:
6 h 13 min
